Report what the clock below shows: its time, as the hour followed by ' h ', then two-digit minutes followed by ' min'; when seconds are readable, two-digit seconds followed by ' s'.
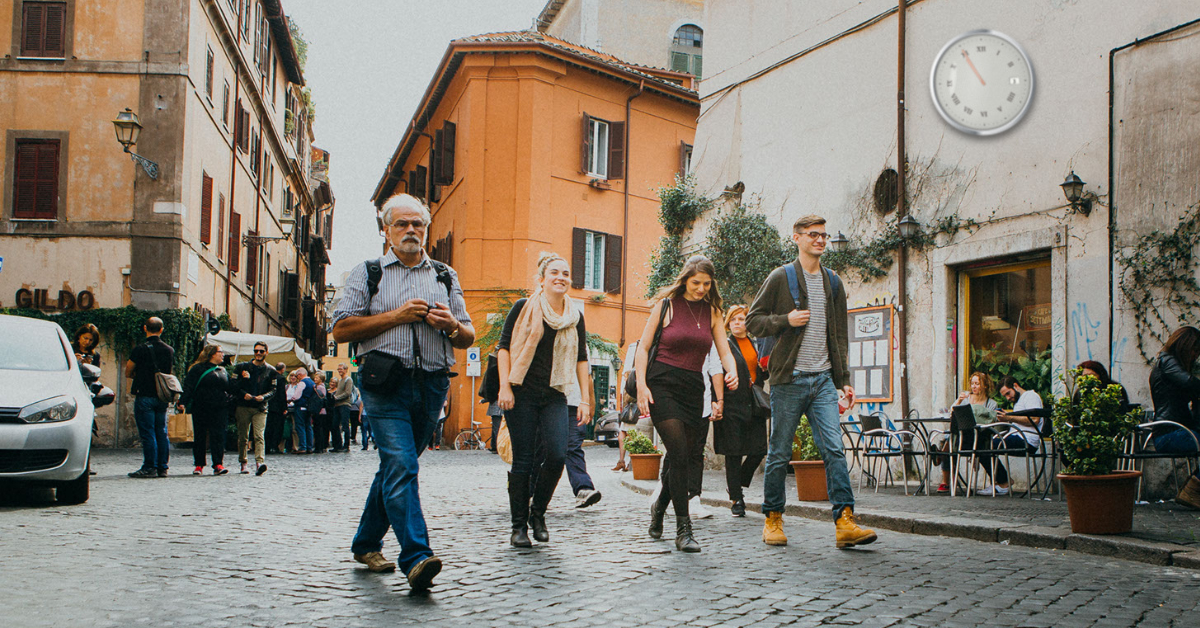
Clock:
10 h 55 min
